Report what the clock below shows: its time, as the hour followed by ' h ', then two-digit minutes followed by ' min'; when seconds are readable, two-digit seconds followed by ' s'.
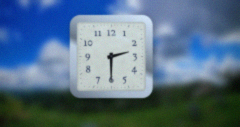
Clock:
2 h 30 min
